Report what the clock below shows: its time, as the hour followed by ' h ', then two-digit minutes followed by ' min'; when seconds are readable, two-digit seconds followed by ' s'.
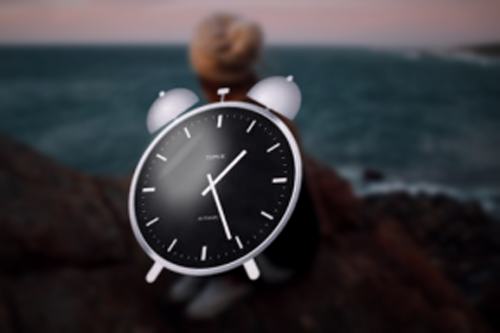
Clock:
1 h 26 min
